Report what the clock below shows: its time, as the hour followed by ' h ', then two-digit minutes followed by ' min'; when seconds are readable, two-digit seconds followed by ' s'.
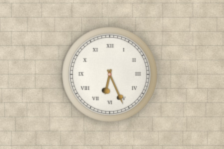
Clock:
6 h 26 min
